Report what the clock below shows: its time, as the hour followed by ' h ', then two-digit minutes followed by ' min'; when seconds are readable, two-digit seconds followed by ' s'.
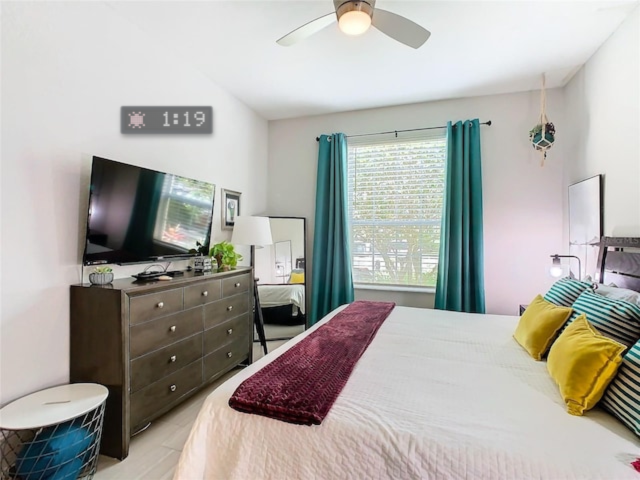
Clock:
1 h 19 min
